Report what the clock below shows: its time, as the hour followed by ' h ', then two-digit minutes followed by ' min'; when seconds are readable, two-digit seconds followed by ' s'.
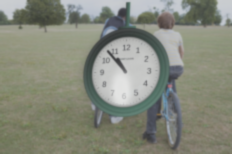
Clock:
10 h 53 min
